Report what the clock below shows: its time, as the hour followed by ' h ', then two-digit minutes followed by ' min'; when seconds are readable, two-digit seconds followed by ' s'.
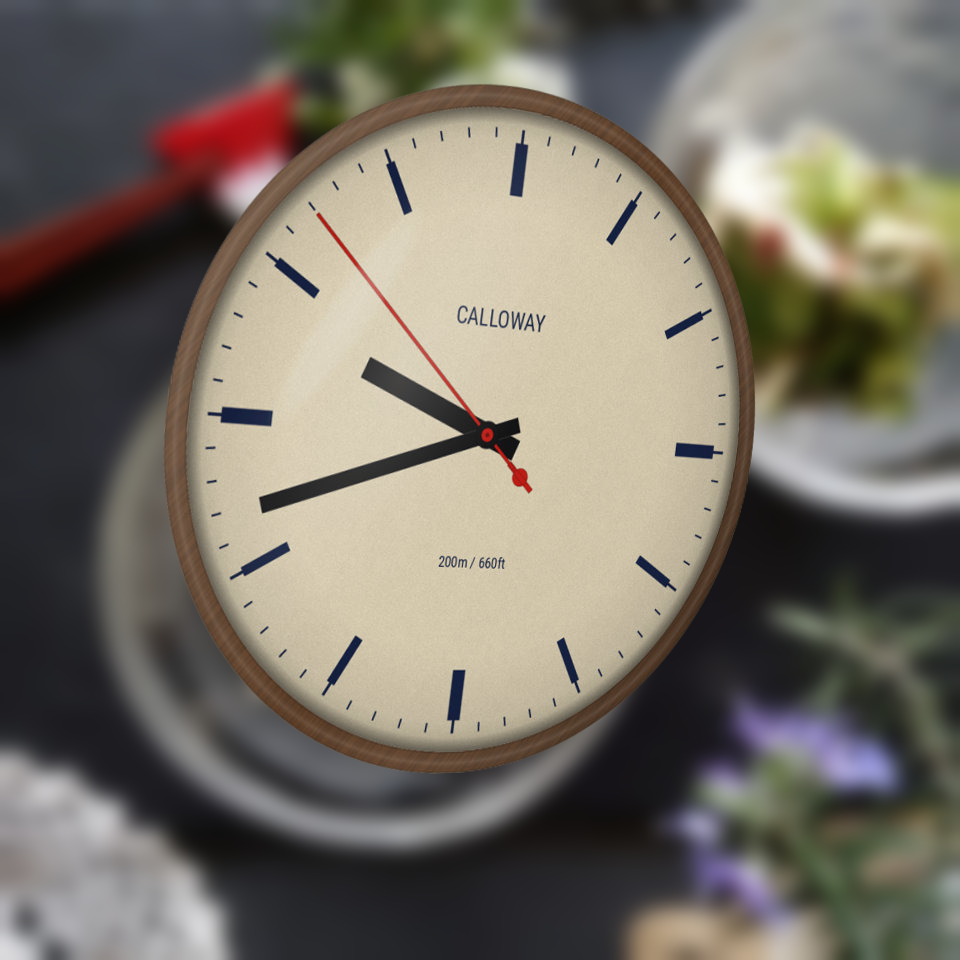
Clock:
9 h 41 min 52 s
